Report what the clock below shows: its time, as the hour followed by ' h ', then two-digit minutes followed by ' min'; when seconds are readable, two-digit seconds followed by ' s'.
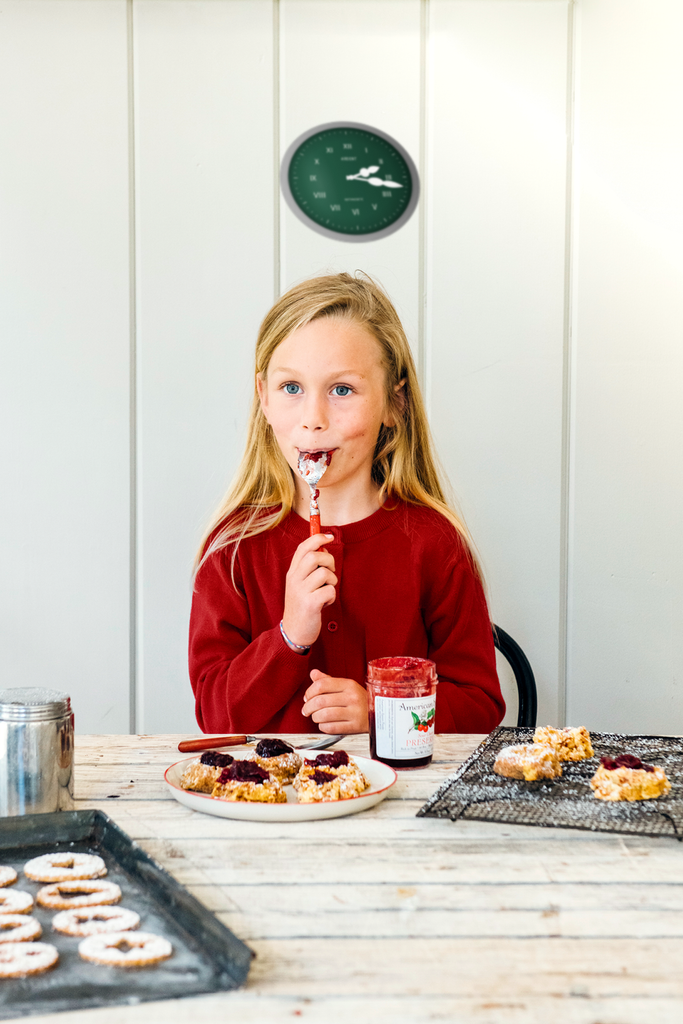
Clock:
2 h 17 min
